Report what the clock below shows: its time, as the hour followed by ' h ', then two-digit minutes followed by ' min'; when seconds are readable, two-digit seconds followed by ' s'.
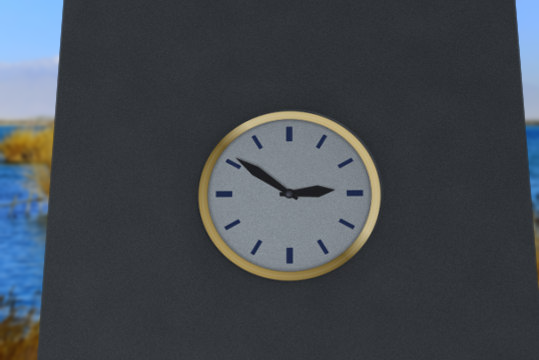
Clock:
2 h 51 min
